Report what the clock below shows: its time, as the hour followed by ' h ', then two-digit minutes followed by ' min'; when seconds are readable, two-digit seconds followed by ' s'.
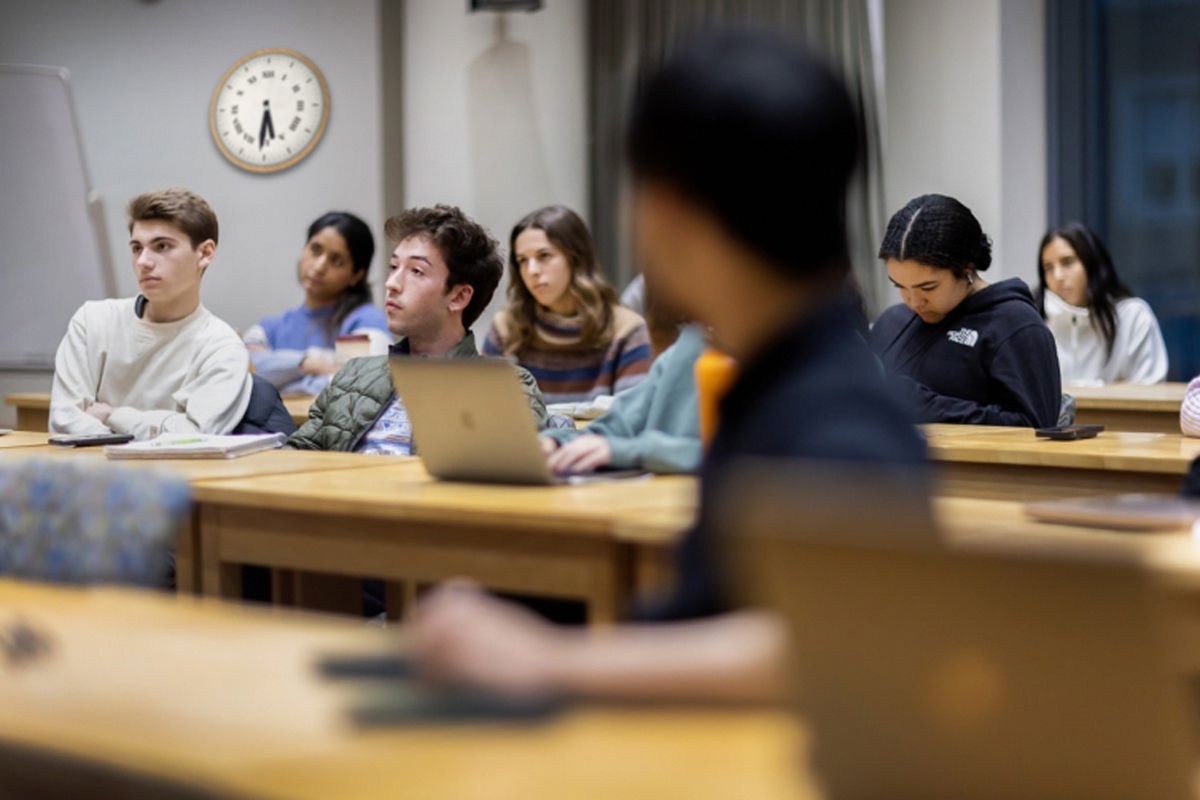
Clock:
5 h 31 min
